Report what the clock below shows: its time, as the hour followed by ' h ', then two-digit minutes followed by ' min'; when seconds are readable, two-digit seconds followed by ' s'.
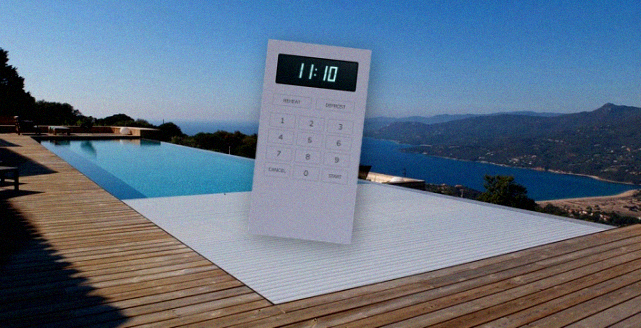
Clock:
11 h 10 min
